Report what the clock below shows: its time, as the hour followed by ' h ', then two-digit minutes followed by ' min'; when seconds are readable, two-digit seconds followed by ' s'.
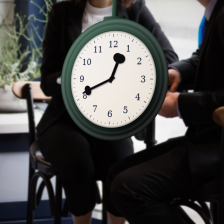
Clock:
12 h 41 min
